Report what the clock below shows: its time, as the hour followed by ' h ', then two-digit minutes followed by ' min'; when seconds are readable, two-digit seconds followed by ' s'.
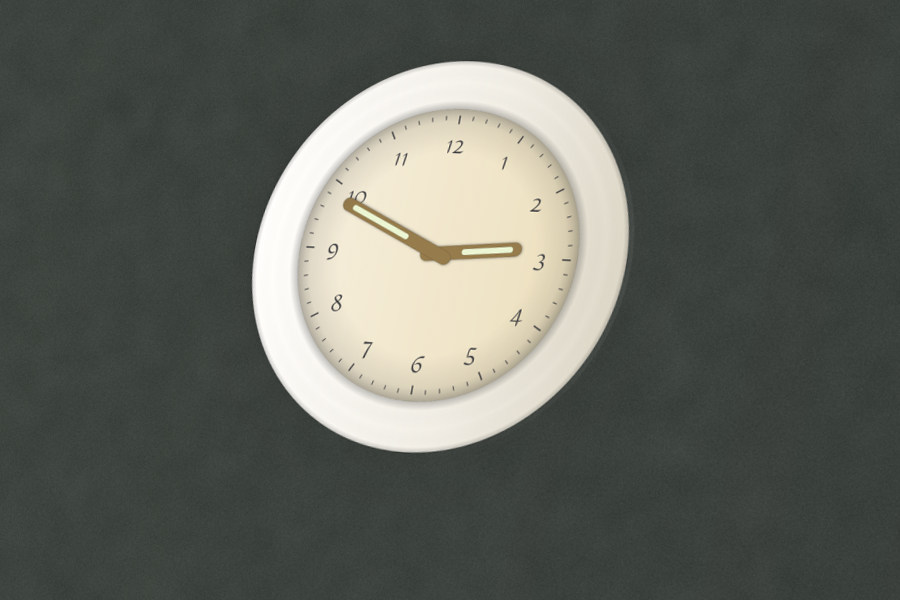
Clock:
2 h 49 min
